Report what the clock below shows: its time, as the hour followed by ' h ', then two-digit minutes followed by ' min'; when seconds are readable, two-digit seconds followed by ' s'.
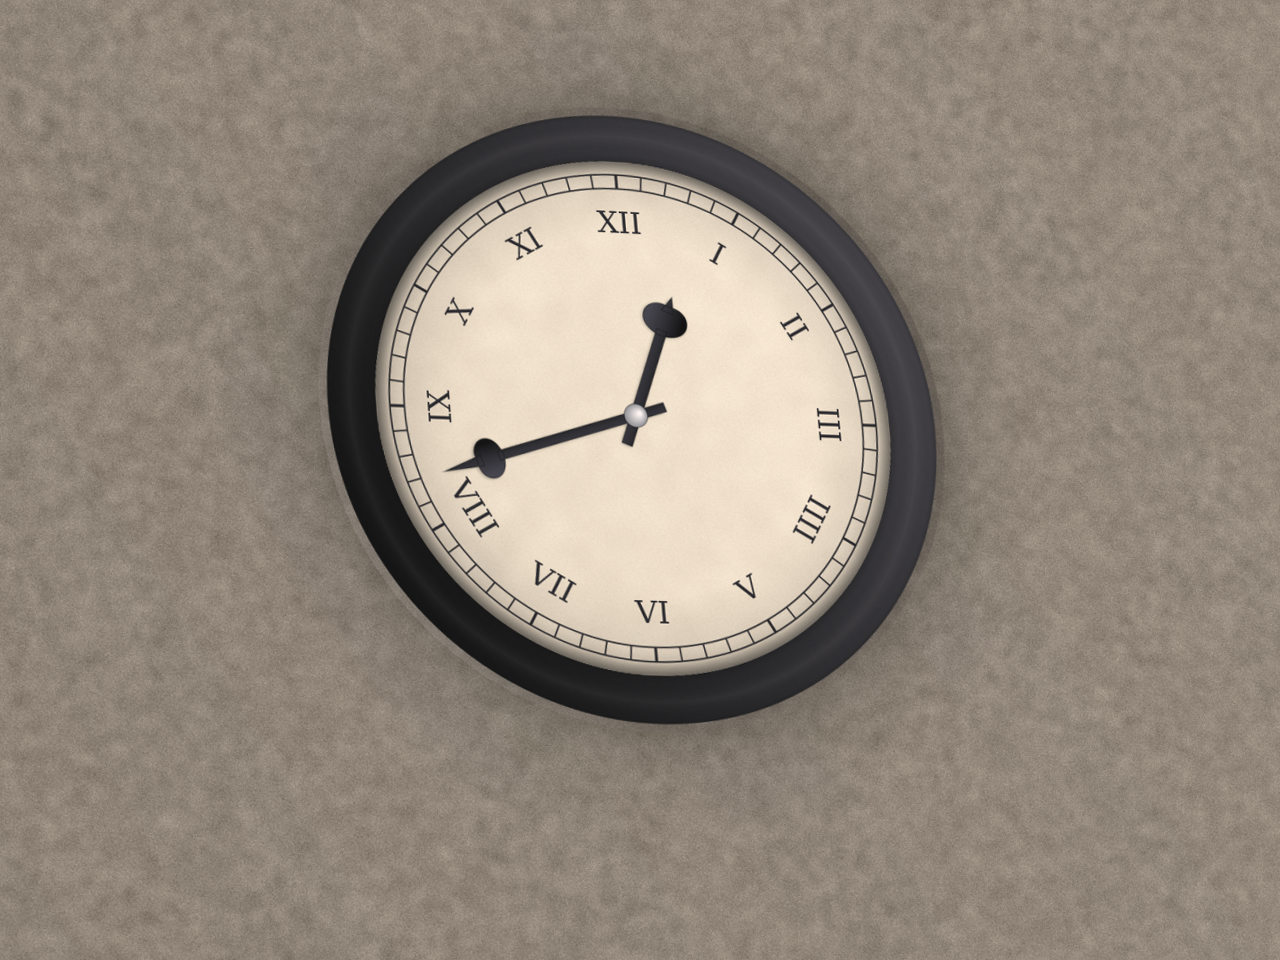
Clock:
12 h 42 min
